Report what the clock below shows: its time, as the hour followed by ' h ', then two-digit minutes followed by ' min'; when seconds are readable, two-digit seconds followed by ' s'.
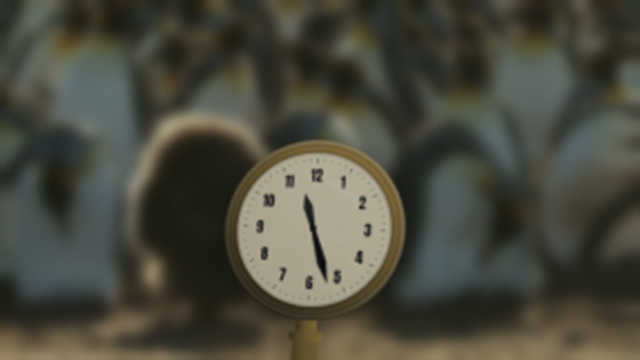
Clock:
11 h 27 min
